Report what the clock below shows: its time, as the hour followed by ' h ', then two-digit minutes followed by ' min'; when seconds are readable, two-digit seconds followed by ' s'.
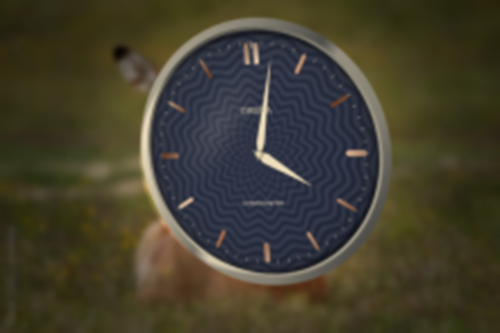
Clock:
4 h 02 min
